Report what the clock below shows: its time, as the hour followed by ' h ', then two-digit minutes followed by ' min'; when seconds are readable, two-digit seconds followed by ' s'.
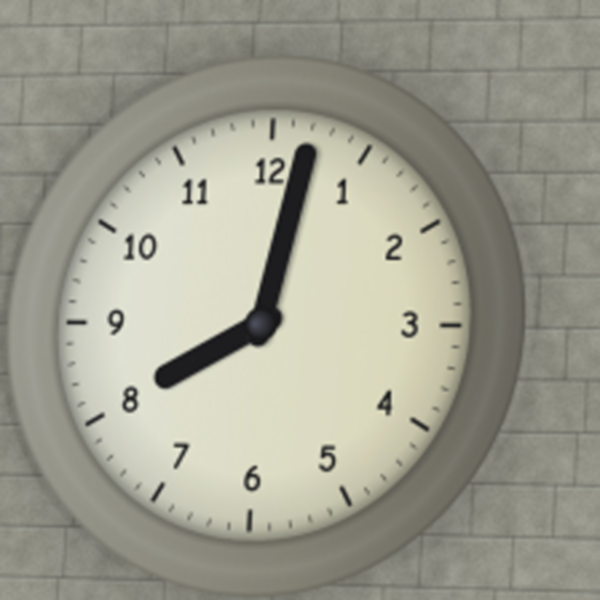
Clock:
8 h 02 min
